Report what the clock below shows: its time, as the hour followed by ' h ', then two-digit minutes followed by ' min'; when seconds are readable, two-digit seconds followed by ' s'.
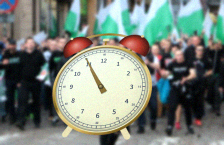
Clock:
10 h 55 min
